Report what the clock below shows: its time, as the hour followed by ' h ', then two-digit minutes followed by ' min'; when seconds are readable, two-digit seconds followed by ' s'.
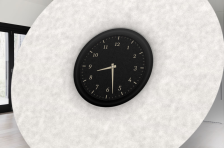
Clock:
8 h 28 min
